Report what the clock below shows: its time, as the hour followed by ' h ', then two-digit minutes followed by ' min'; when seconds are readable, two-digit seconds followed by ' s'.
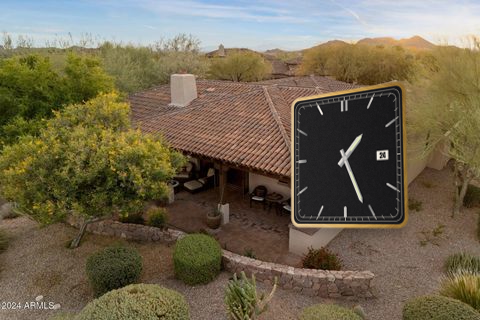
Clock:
1 h 26 min
